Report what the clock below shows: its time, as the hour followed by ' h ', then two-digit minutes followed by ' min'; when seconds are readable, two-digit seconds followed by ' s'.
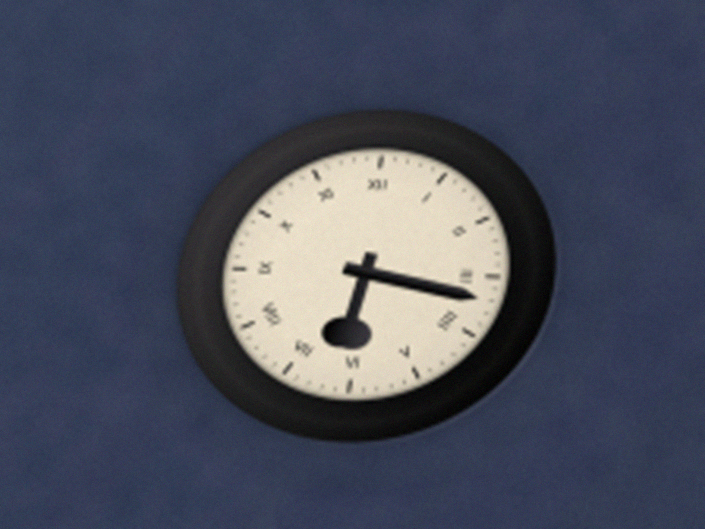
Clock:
6 h 17 min
